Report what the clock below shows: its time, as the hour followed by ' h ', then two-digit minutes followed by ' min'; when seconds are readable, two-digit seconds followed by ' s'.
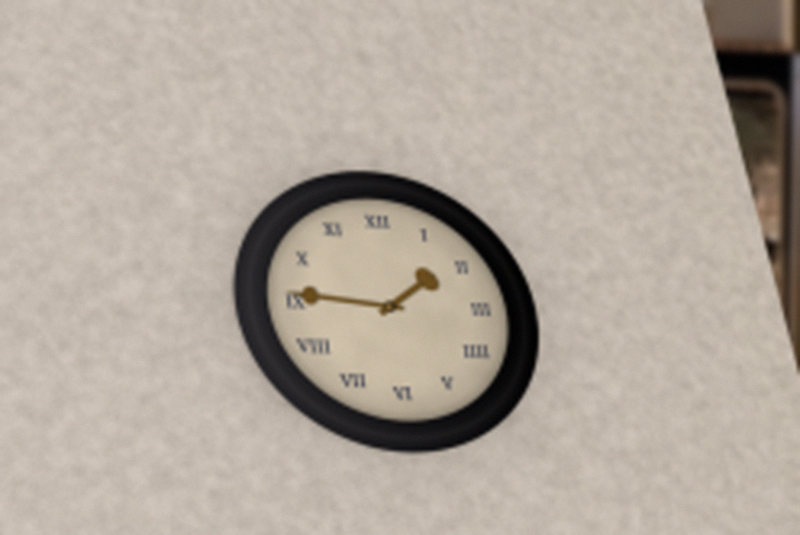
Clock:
1 h 46 min
